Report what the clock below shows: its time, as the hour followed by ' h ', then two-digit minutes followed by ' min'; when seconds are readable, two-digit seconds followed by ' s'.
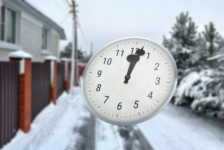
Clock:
12 h 02 min
